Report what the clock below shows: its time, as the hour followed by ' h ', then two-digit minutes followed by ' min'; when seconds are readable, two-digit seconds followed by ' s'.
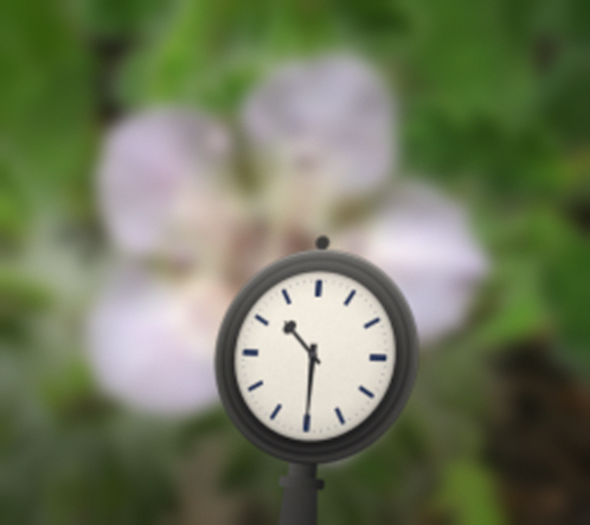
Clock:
10 h 30 min
